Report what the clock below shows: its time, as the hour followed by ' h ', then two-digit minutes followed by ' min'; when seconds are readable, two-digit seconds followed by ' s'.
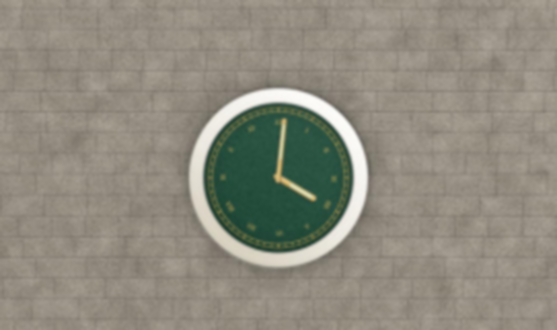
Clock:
4 h 01 min
